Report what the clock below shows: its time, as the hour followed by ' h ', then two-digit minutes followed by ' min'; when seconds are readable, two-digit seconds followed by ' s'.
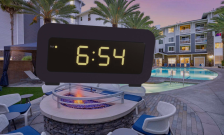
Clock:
6 h 54 min
